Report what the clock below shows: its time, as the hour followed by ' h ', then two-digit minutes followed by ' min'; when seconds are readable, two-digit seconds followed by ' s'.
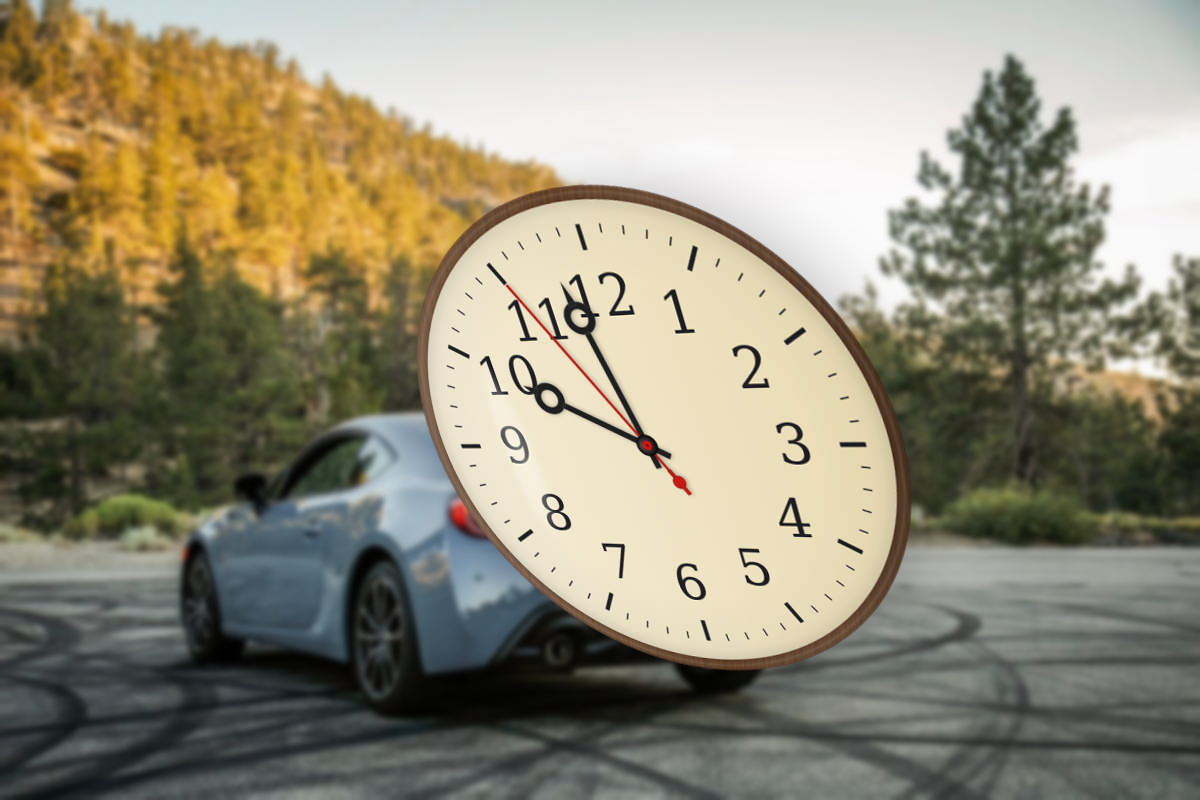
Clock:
9 h 57 min 55 s
